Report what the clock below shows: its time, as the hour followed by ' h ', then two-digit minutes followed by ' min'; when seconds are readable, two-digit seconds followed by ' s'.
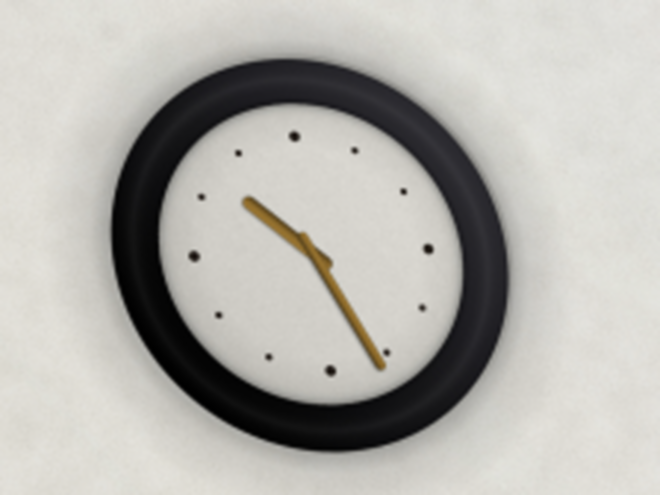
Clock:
10 h 26 min
